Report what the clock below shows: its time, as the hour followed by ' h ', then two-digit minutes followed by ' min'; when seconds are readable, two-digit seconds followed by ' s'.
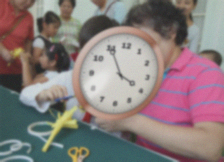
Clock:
3 h 55 min
